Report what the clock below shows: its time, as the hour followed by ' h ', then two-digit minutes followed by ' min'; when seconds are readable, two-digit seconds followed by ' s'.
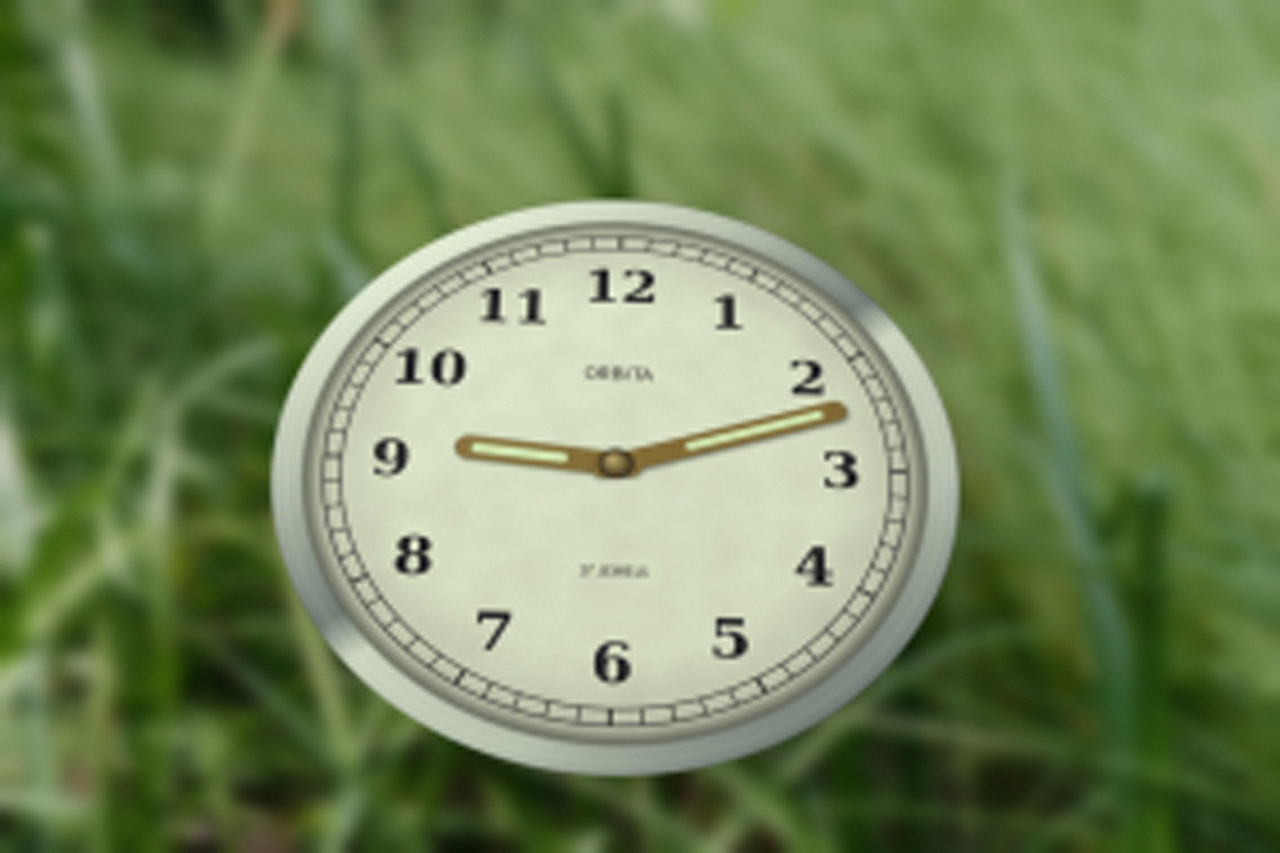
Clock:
9 h 12 min
